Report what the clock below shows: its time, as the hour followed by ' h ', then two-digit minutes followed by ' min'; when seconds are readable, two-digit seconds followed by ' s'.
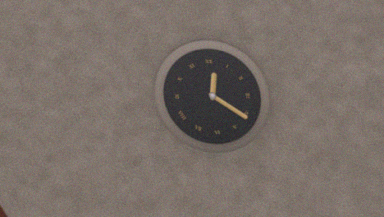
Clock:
12 h 21 min
